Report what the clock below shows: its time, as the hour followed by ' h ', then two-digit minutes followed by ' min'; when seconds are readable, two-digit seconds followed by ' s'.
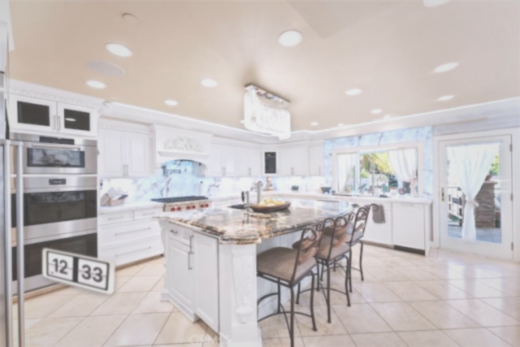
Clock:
12 h 33 min
